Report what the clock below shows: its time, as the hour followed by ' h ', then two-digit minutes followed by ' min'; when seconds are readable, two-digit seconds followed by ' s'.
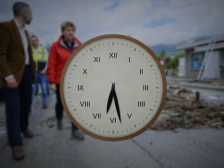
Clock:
6 h 28 min
